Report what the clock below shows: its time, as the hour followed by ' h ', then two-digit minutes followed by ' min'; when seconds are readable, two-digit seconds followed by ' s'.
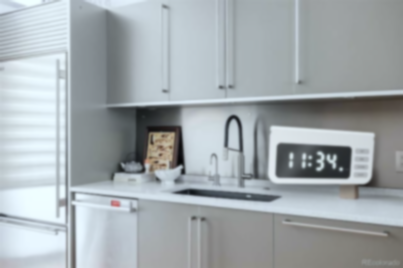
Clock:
11 h 34 min
